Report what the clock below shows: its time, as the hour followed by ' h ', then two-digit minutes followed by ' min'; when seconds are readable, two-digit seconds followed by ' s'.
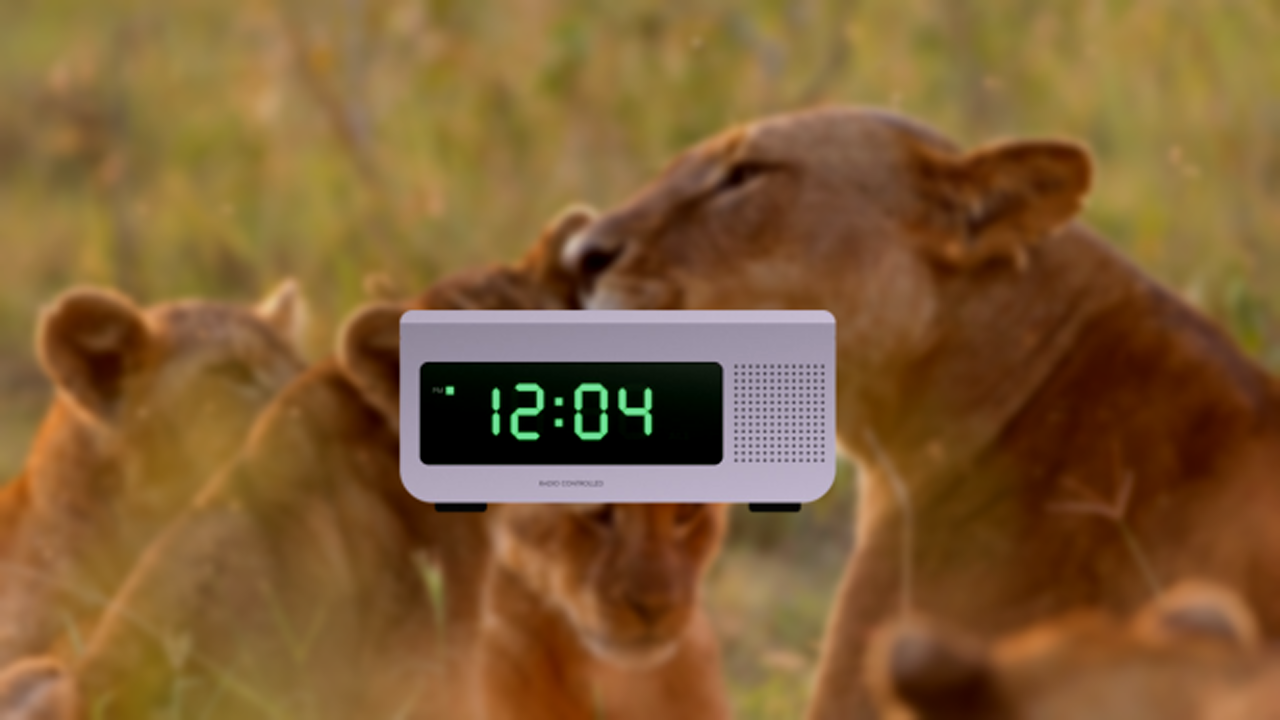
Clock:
12 h 04 min
